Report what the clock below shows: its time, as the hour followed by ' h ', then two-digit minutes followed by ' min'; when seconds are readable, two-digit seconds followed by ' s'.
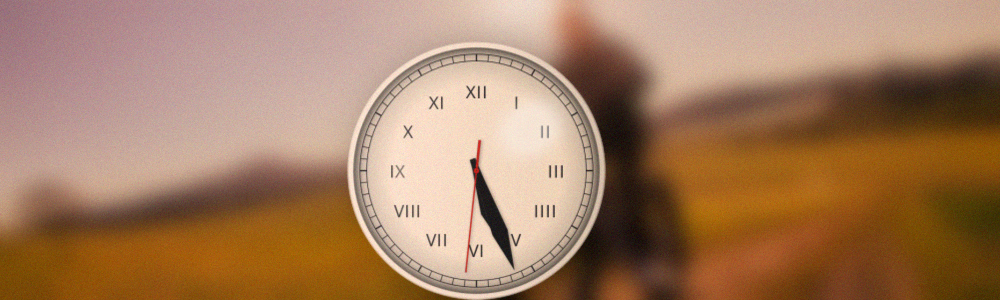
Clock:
5 h 26 min 31 s
